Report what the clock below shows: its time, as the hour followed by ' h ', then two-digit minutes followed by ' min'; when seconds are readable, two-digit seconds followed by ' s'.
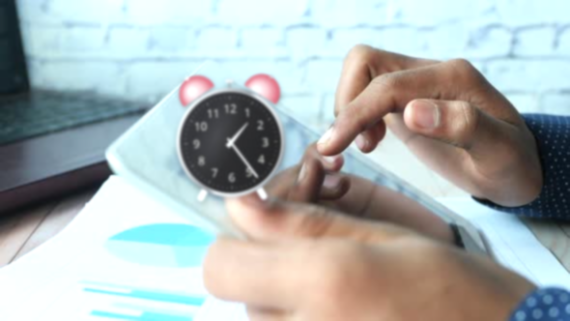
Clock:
1 h 24 min
